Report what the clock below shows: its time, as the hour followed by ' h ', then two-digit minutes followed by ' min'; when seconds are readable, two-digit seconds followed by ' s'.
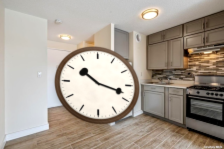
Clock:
10 h 18 min
